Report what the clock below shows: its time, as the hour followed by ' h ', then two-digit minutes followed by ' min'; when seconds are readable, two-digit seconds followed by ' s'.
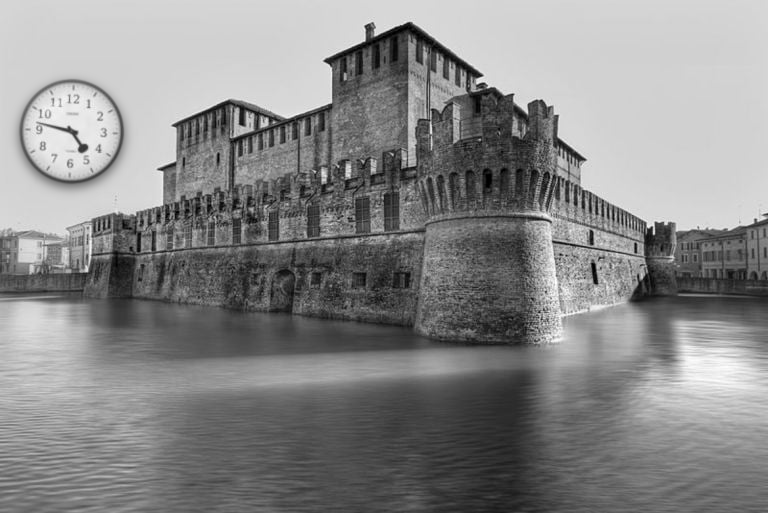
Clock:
4 h 47 min
